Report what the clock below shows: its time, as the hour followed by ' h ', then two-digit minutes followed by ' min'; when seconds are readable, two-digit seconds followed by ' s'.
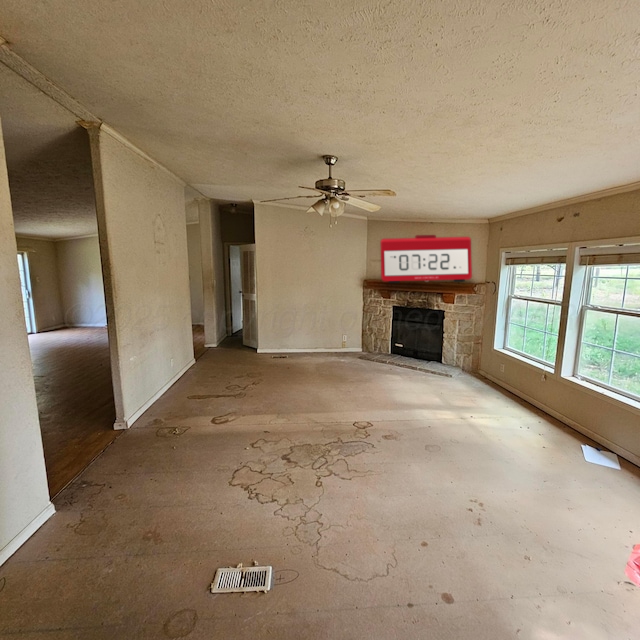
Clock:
7 h 22 min
